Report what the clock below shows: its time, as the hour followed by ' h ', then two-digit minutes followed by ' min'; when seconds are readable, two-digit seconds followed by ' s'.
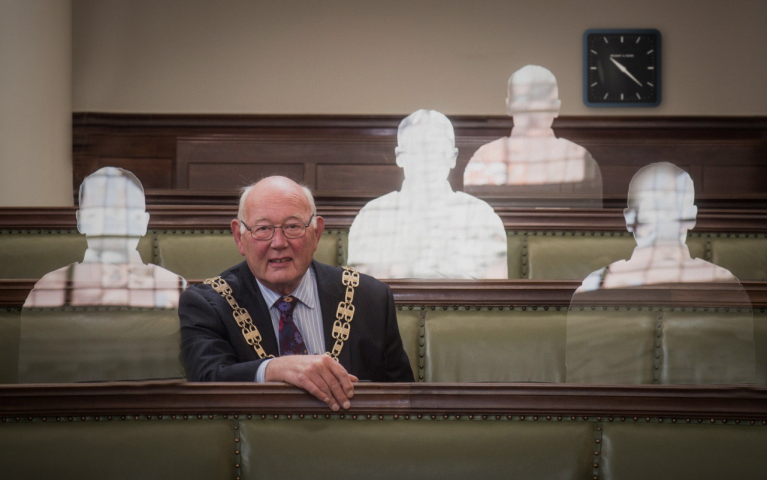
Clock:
10 h 22 min
